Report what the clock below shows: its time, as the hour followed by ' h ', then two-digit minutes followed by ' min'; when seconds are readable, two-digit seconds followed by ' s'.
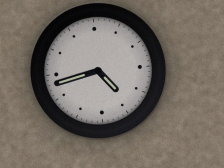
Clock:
4 h 43 min
